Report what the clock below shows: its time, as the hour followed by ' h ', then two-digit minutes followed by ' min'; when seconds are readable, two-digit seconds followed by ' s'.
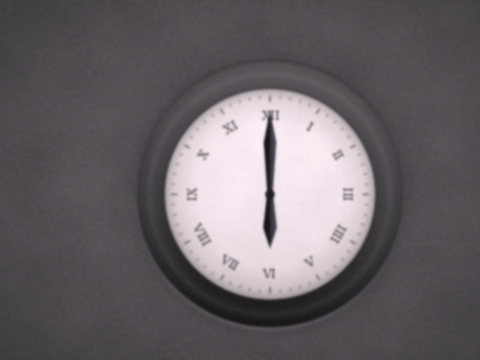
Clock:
6 h 00 min
